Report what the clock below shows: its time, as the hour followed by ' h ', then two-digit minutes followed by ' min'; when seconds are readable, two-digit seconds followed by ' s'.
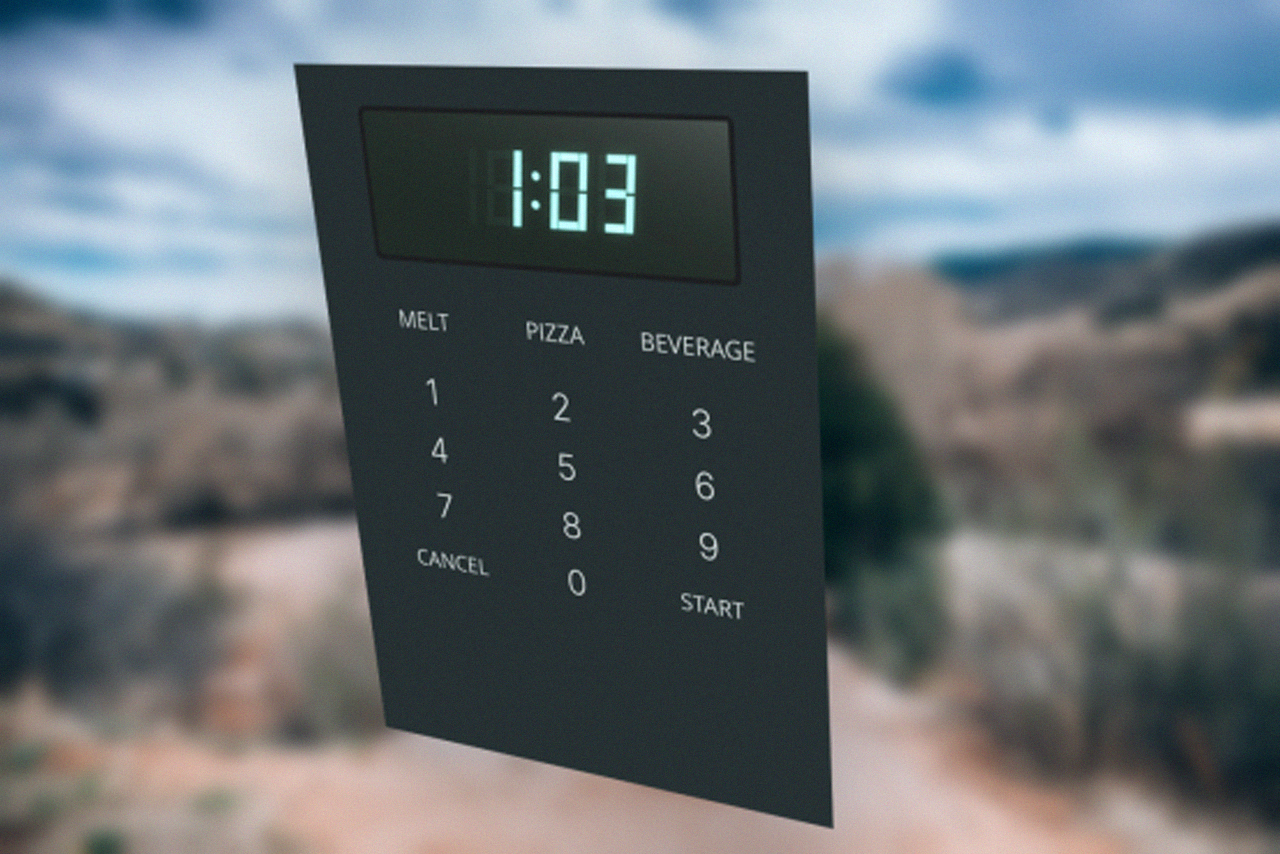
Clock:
1 h 03 min
